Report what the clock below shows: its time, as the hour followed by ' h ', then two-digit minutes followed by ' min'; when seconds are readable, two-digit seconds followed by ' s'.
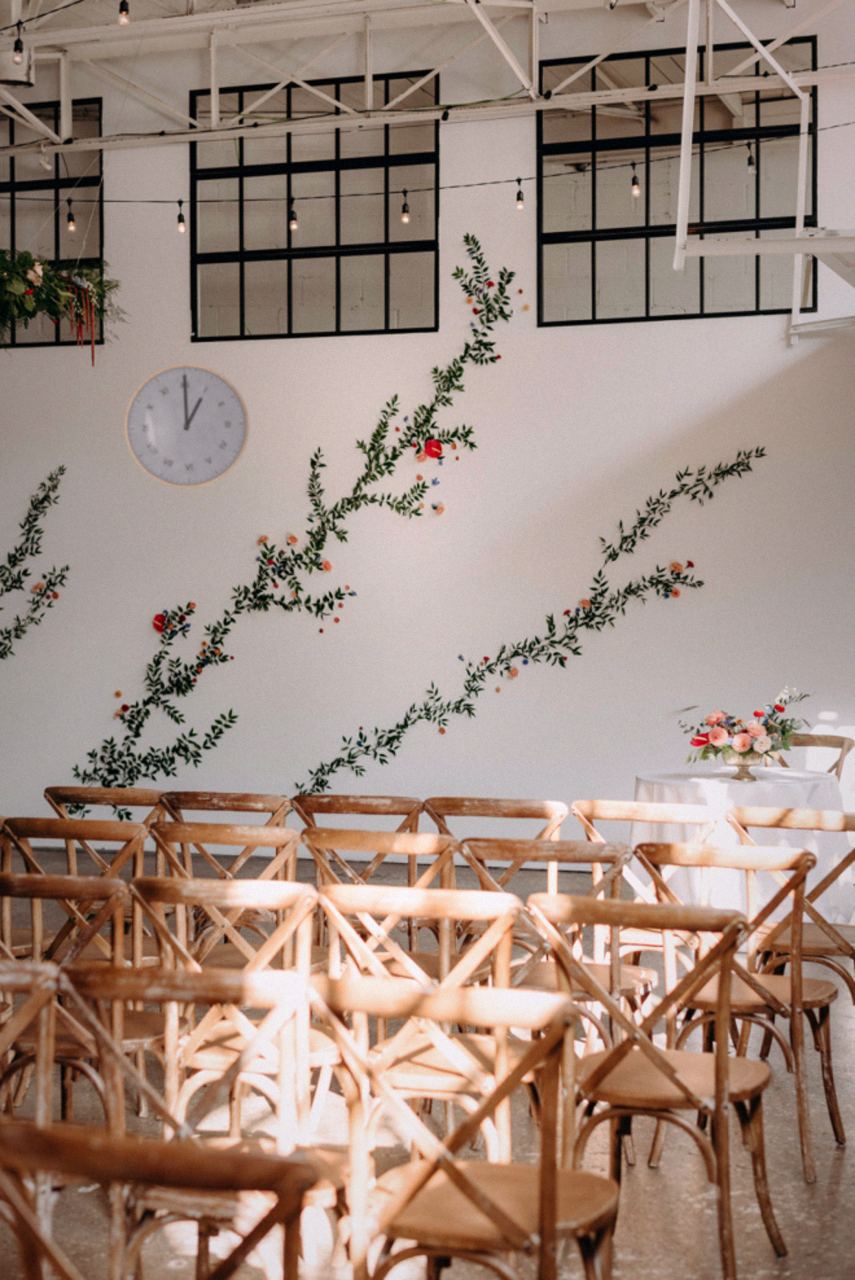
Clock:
1 h 00 min
